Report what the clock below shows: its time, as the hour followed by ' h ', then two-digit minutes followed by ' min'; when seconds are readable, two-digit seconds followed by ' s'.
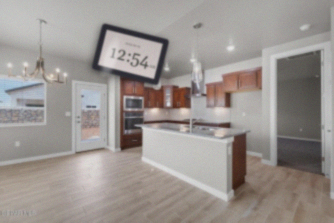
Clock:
12 h 54 min
